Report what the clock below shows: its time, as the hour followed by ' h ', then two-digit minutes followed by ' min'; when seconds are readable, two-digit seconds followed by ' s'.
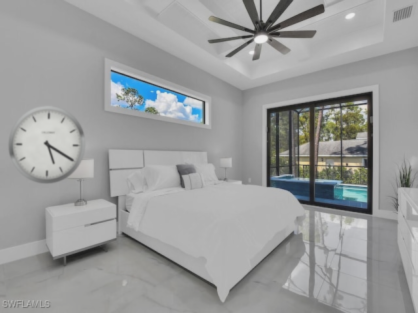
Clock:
5 h 20 min
